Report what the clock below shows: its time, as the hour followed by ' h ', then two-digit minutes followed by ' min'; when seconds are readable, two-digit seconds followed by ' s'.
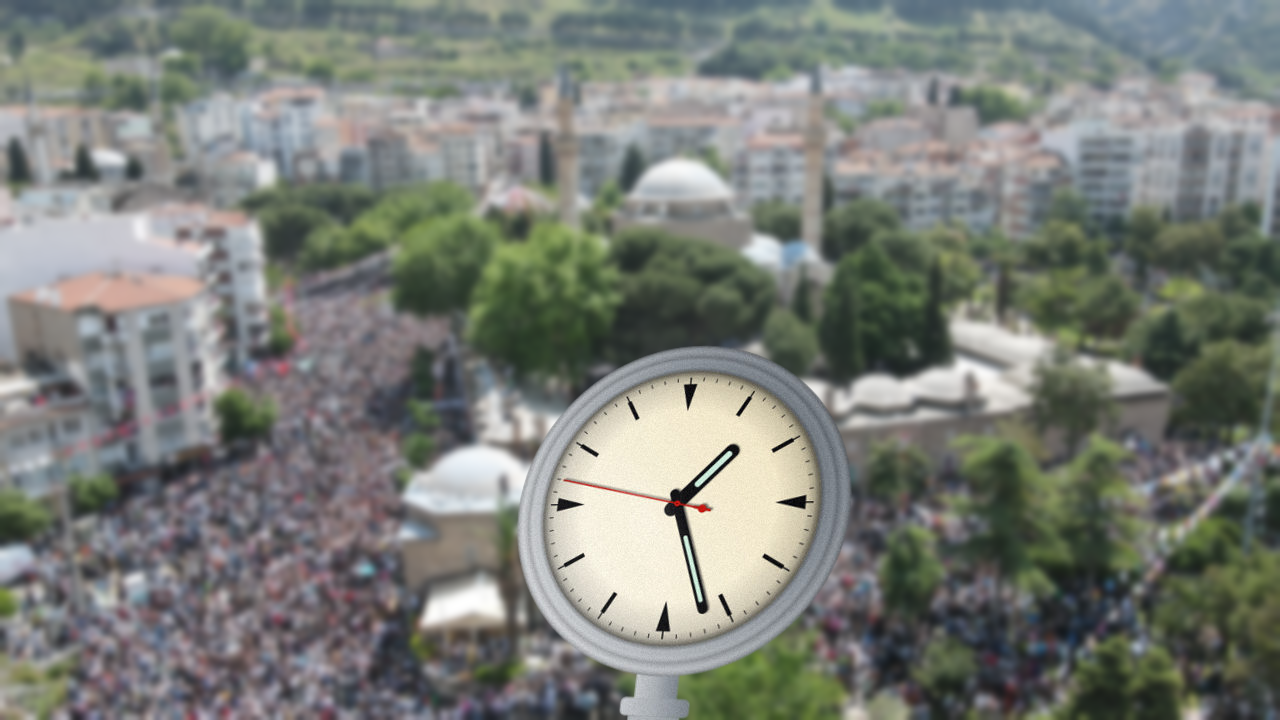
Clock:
1 h 26 min 47 s
